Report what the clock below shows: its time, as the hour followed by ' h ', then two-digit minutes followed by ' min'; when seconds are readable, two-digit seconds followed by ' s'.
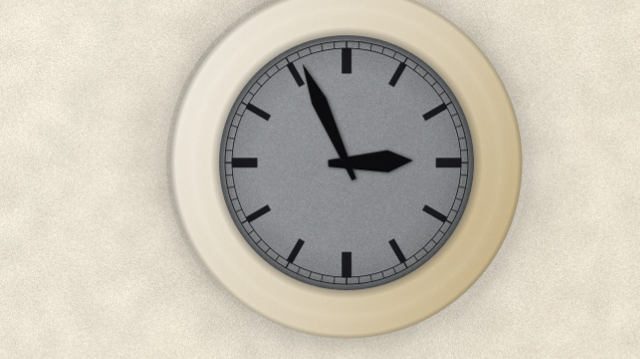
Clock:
2 h 56 min
